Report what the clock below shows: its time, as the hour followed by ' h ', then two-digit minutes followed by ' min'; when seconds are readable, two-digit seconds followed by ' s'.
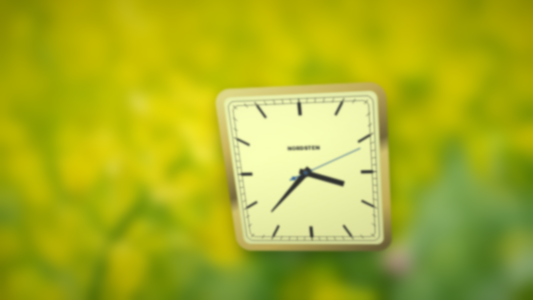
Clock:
3 h 37 min 11 s
